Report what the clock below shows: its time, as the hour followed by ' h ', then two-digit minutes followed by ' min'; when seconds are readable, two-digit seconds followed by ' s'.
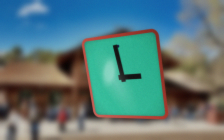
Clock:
2 h 59 min
